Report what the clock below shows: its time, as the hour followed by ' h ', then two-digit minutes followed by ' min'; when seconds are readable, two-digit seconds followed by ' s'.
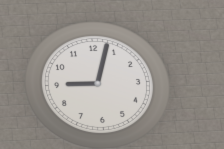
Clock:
9 h 03 min
